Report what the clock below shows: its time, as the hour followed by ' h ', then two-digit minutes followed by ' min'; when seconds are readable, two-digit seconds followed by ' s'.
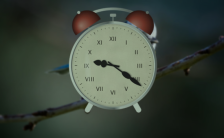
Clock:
9 h 21 min
